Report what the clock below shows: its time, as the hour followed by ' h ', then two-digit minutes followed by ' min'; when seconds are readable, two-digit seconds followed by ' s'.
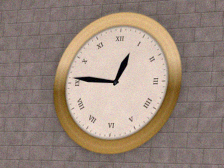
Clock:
12 h 46 min
